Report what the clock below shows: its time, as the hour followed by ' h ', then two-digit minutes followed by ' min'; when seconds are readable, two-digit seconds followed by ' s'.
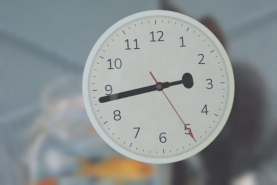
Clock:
2 h 43 min 25 s
